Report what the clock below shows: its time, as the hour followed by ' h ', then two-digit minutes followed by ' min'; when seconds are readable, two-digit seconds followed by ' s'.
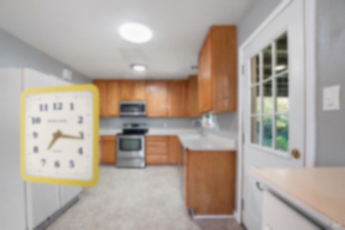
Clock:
7 h 16 min
